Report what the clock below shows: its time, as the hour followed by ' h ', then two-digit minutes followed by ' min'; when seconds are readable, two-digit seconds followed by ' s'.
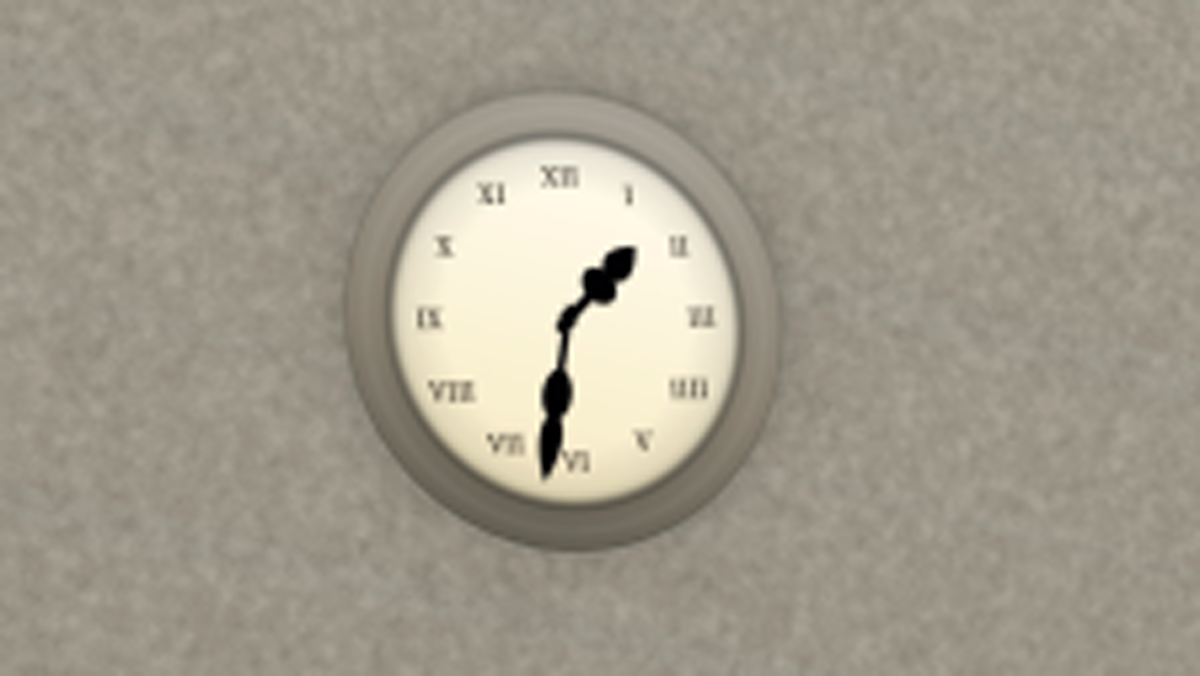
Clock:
1 h 32 min
